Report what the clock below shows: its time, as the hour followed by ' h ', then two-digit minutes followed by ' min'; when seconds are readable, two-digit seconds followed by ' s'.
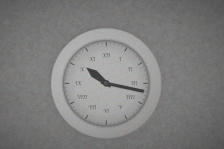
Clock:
10 h 17 min
